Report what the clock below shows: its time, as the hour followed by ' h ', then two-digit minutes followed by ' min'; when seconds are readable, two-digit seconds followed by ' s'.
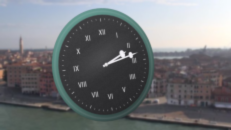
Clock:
2 h 13 min
